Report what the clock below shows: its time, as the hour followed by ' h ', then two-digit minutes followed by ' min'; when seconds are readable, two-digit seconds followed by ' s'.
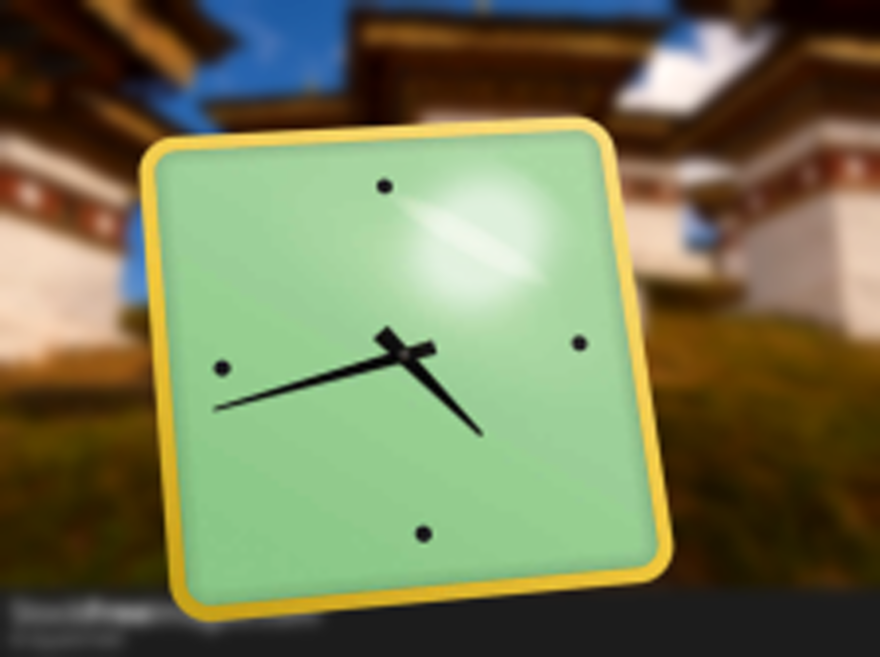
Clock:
4 h 43 min
